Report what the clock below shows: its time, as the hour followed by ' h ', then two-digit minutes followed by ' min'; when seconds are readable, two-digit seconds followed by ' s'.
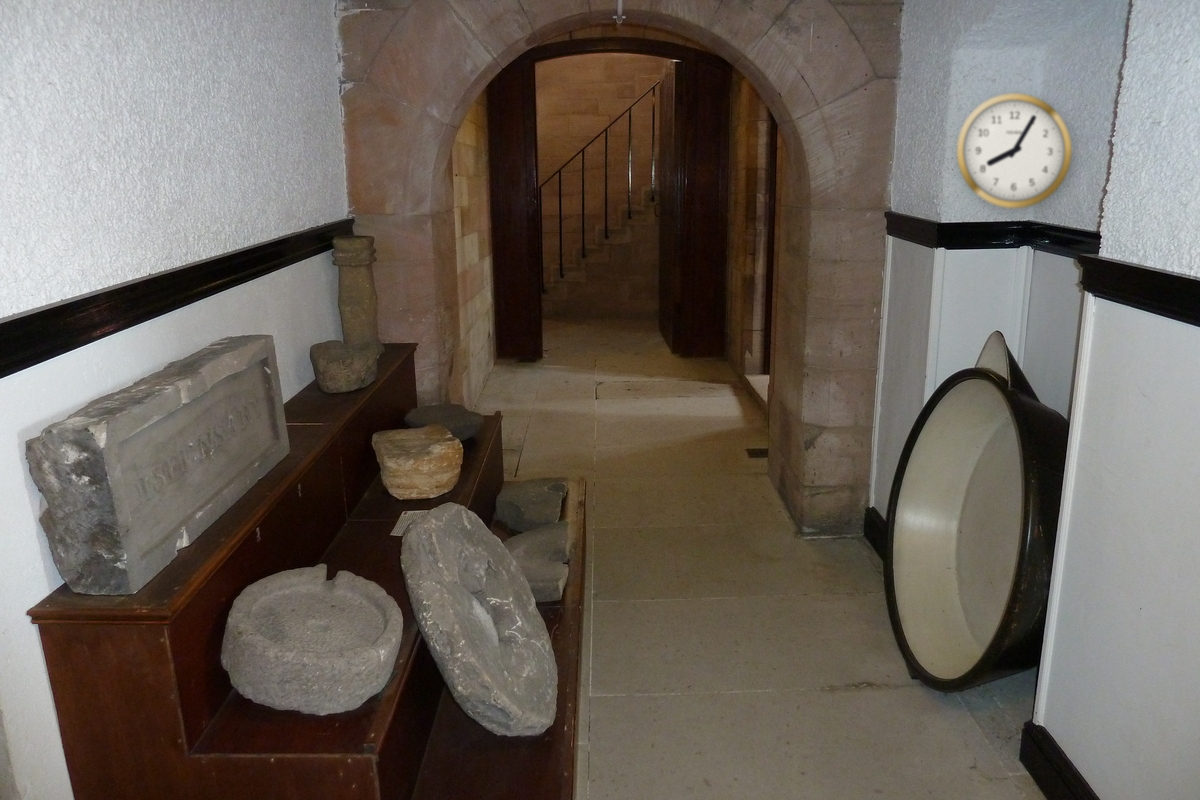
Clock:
8 h 05 min
